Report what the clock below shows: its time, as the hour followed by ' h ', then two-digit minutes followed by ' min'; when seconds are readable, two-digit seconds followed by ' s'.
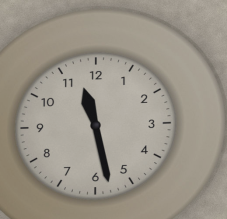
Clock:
11 h 28 min
